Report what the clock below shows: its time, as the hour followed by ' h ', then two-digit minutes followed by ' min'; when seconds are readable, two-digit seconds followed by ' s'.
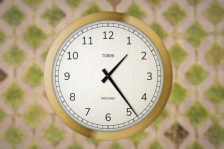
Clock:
1 h 24 min
